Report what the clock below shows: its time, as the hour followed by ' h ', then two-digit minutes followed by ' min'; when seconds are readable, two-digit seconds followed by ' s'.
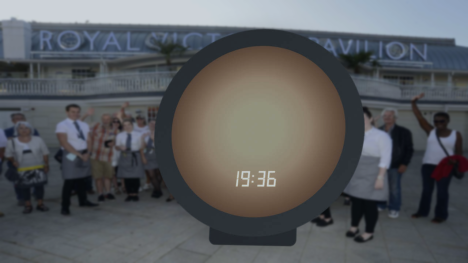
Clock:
19 h 36 min
